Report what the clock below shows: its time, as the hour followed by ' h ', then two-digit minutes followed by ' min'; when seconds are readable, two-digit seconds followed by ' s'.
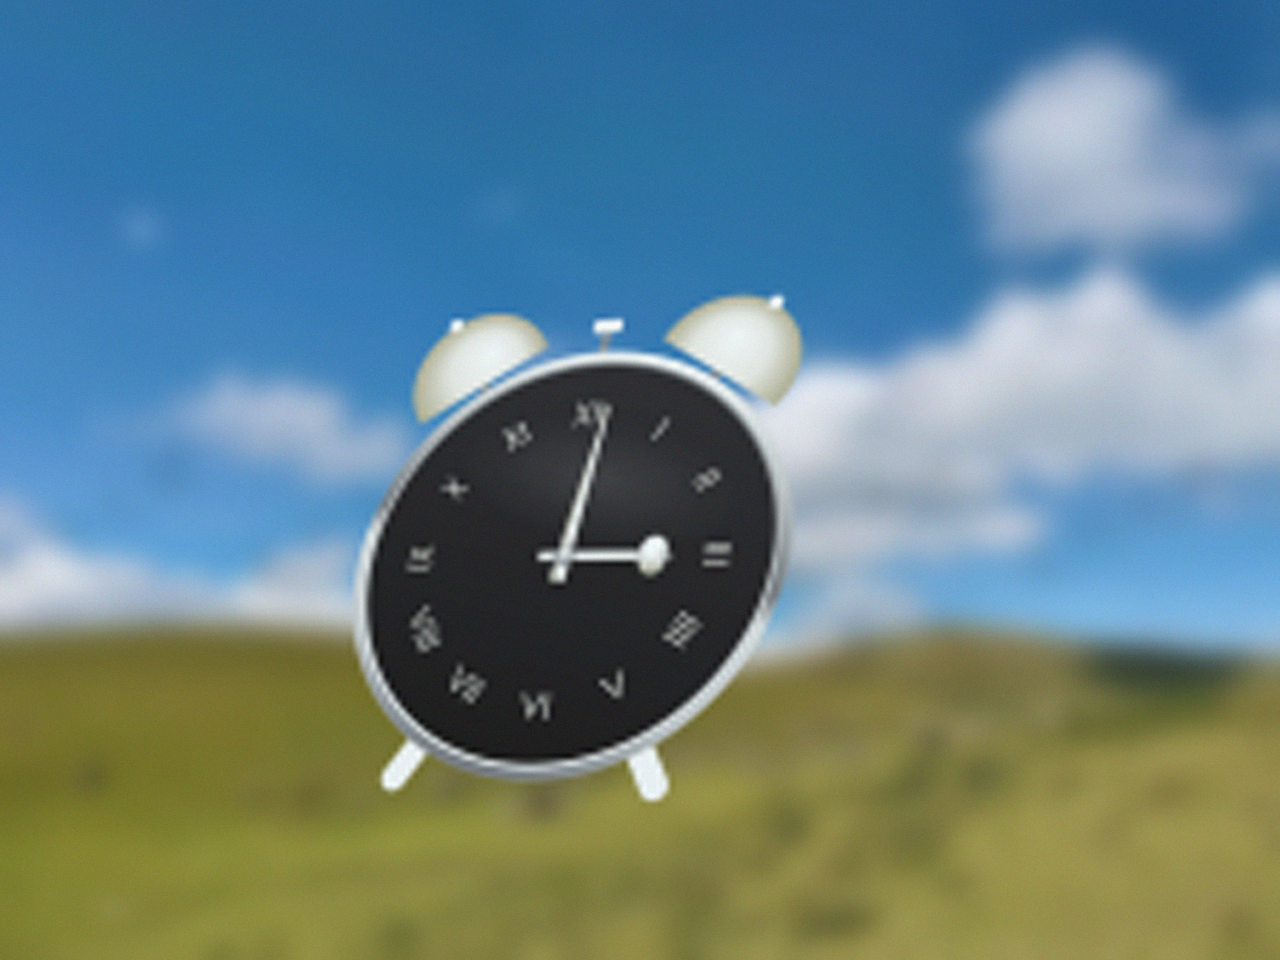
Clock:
3 h 01 min
